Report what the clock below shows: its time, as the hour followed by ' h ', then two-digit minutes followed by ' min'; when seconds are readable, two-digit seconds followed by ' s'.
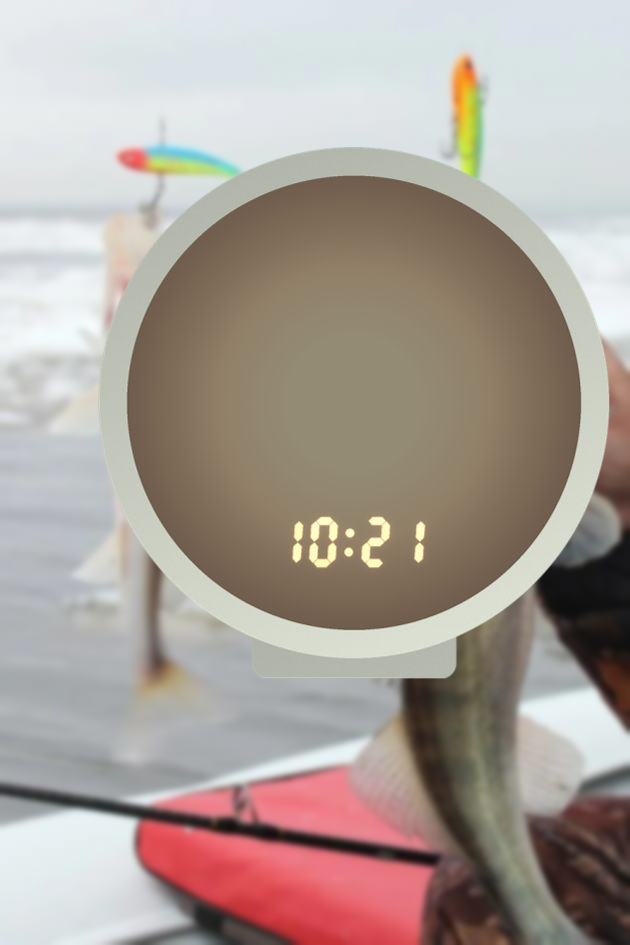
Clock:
10 h 21 min
